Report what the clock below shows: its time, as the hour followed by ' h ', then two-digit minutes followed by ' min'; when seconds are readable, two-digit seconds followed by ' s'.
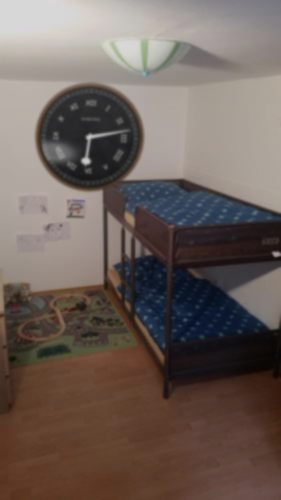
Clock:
6 h 13 min
